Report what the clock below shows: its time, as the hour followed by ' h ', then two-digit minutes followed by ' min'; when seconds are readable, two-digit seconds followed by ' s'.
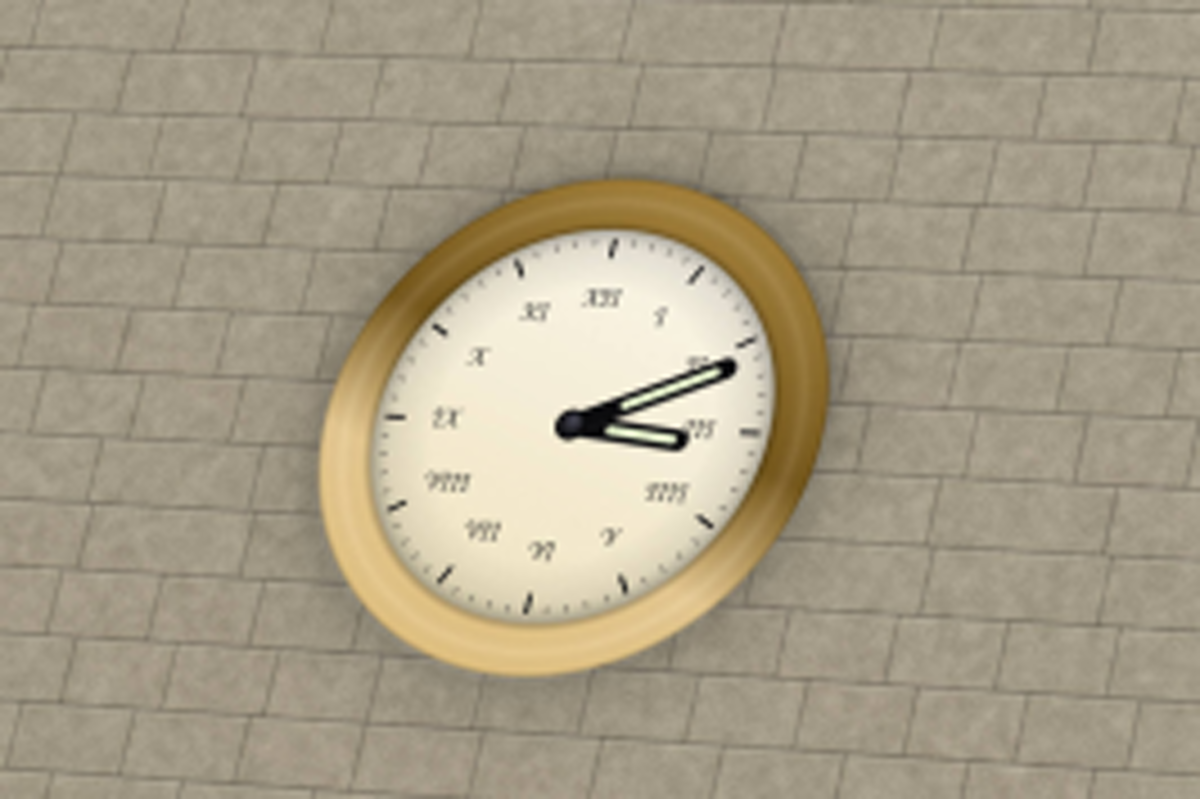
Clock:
3 h 11 min
